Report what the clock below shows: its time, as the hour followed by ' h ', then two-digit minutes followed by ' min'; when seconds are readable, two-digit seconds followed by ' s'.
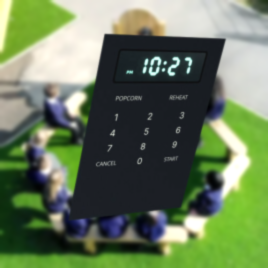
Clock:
10 h 27 min
